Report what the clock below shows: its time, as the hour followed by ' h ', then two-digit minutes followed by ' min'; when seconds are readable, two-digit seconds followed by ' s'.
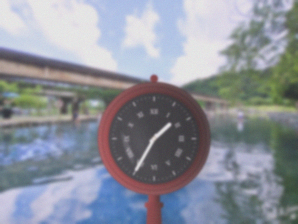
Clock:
1 h 35 min
